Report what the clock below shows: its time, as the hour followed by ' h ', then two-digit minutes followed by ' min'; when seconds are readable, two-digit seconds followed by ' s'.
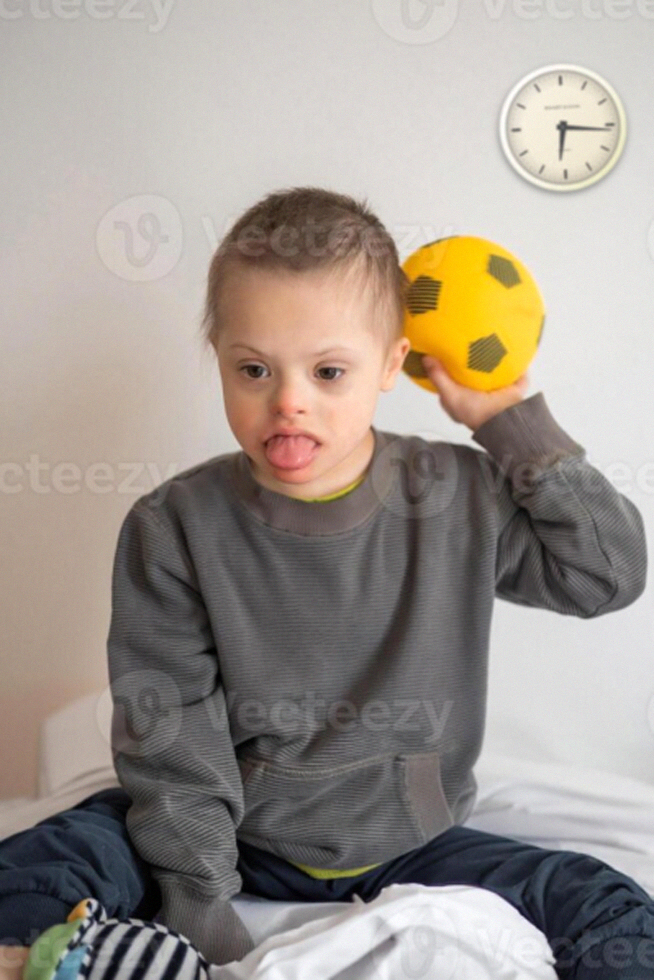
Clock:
6 h 16 min
